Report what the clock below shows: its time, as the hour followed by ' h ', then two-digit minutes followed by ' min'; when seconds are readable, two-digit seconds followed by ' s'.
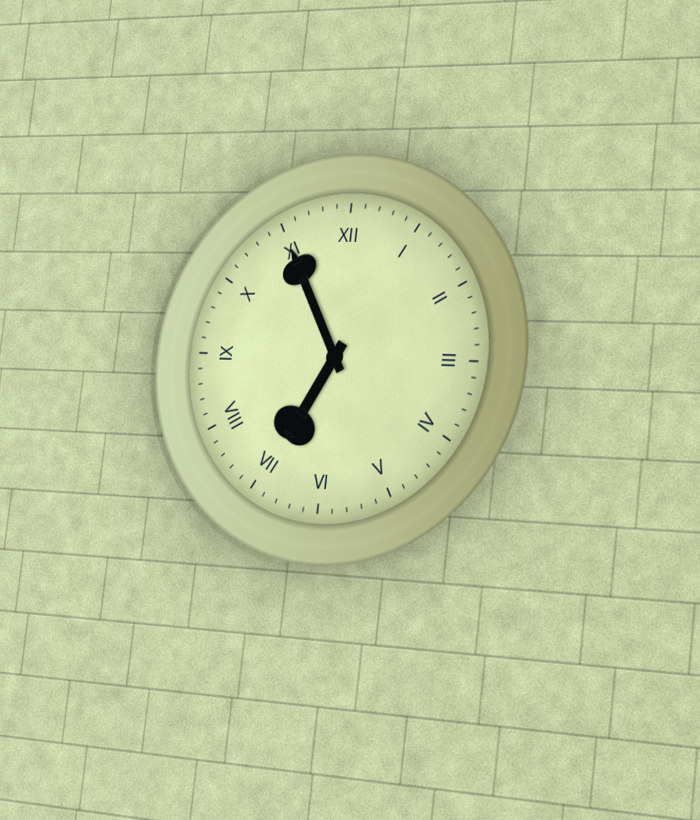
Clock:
6 h 55 min
